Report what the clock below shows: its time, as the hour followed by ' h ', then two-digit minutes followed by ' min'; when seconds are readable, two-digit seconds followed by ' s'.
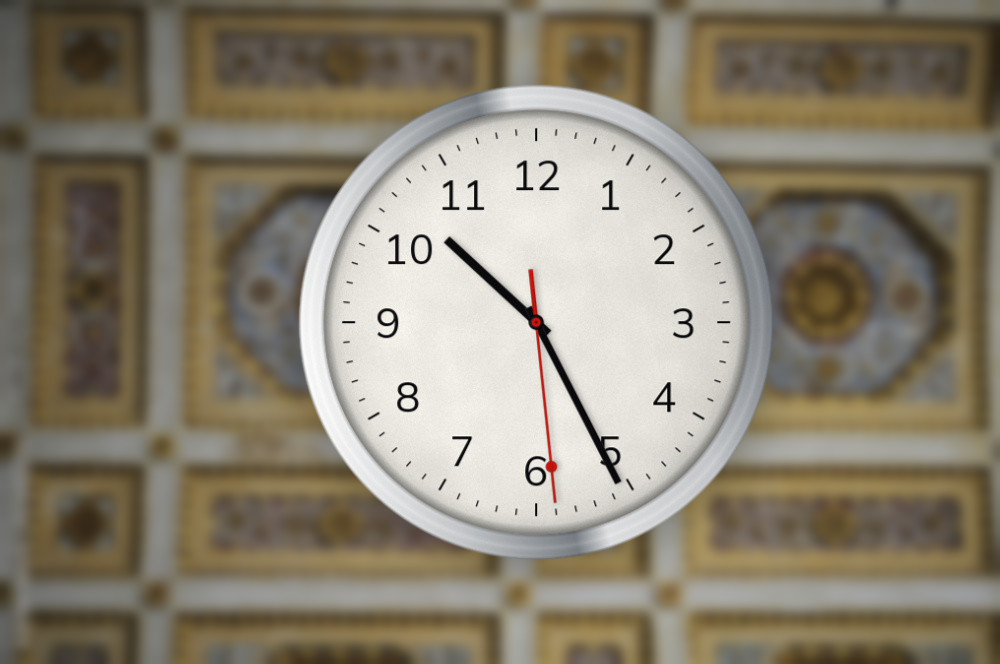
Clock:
10 h 25 min 29 s
